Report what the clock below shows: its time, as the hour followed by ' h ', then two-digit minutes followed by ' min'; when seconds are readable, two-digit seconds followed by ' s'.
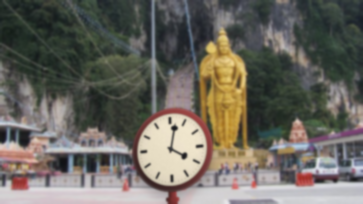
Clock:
4 h 02 min
